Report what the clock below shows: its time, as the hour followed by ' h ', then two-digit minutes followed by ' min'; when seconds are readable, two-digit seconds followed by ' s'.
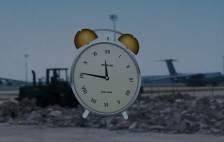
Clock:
11 h 46 min
